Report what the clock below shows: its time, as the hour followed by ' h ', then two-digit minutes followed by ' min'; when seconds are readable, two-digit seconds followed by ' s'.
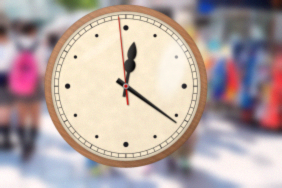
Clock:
12 h 20 min 59 s
